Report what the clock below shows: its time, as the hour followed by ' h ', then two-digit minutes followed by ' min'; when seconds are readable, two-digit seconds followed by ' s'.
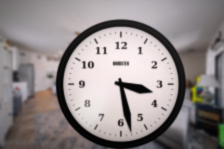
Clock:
3 h 28 min
